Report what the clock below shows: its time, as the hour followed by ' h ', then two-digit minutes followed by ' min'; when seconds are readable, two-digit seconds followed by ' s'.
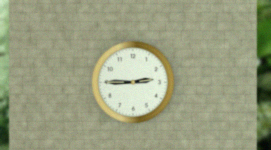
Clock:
2 h 45 min
